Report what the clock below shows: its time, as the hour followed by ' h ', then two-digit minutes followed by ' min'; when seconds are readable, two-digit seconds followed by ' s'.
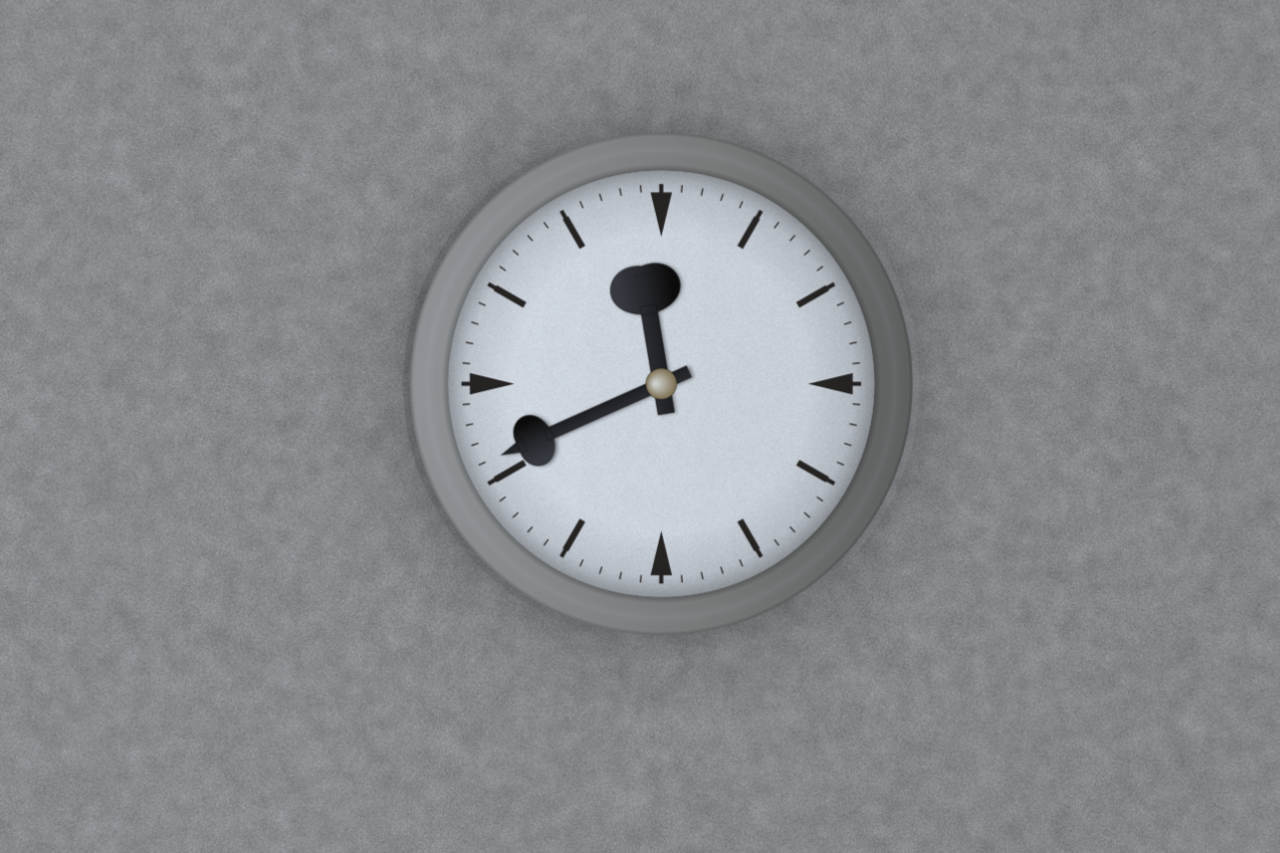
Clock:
11 h 41 min
